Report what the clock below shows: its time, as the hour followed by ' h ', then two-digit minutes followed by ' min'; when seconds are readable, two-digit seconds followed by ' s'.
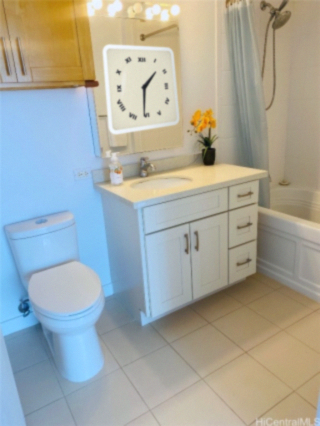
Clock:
1 h 31 min
